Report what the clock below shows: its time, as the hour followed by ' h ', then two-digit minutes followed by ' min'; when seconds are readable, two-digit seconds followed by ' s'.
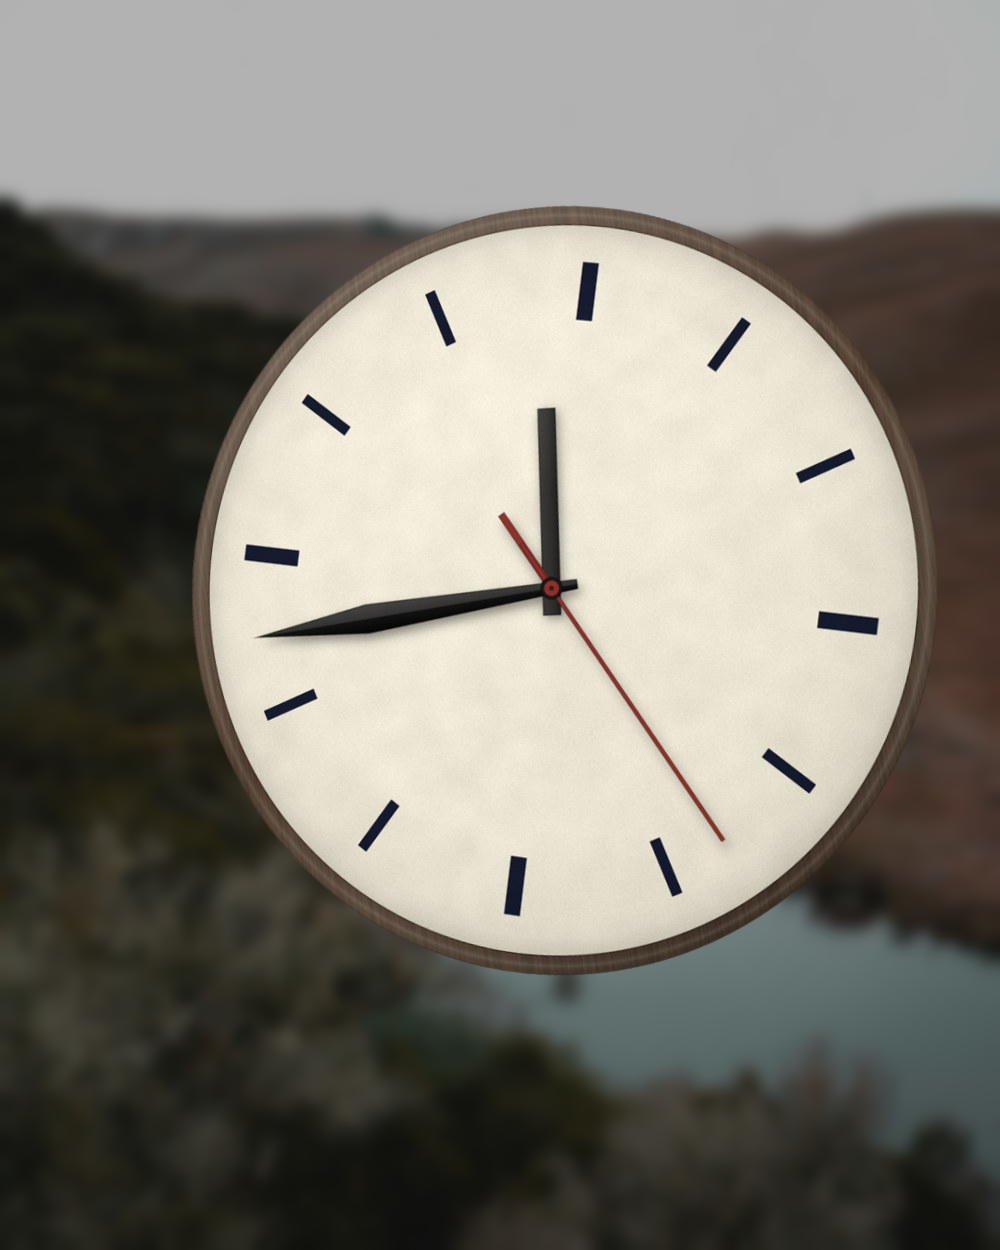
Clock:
11 h 42 min 23 s
